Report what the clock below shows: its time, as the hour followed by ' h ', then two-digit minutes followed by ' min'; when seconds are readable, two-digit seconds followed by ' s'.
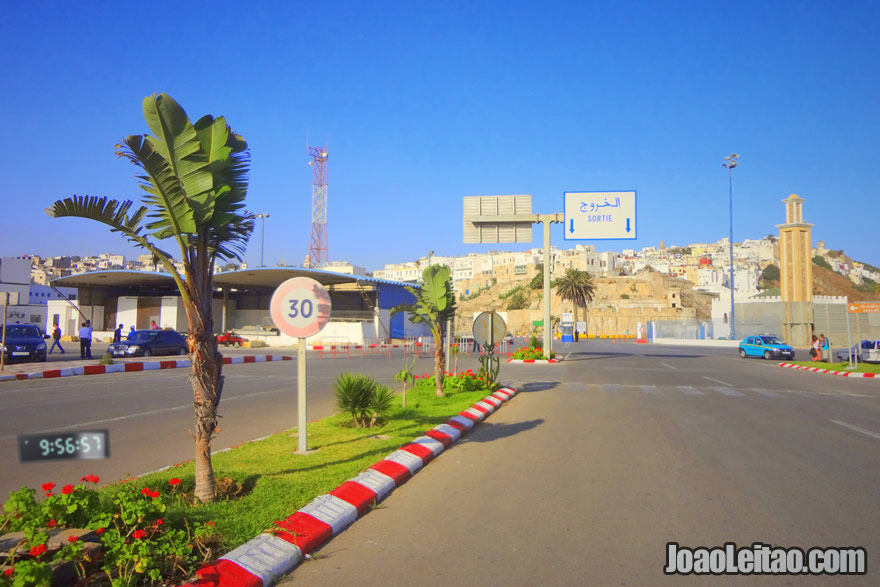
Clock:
9 h 56 min 57 s
